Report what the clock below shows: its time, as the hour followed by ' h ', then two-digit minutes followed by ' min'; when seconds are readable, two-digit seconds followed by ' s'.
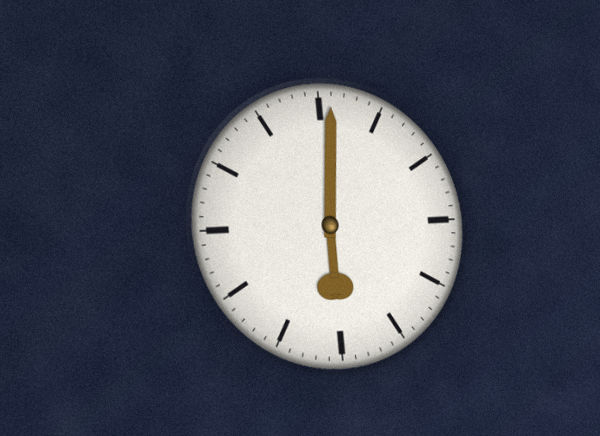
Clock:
6 h 01 min
